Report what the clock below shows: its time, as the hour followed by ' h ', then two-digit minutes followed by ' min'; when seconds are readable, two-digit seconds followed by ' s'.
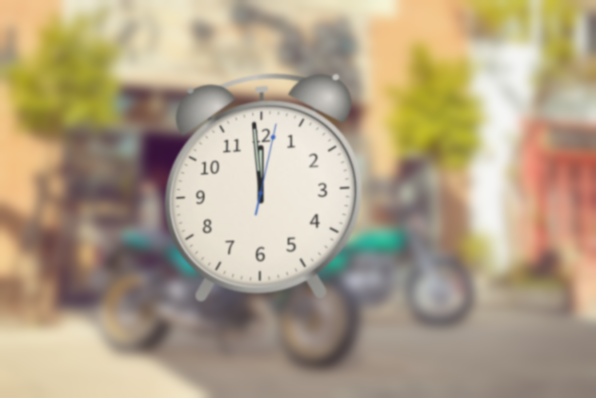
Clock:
11 h 59 min 02 s
